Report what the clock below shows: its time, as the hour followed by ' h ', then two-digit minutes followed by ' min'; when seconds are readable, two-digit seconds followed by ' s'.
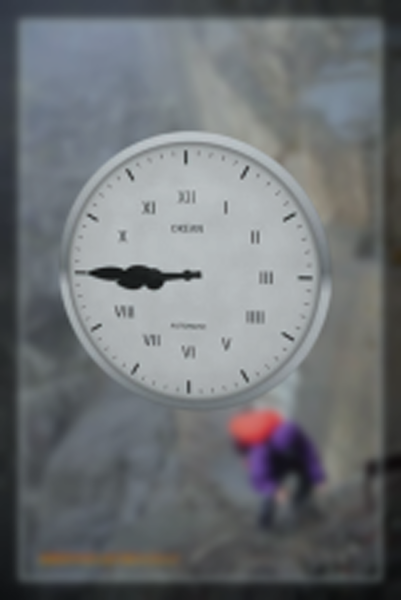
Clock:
8 h 45 min
